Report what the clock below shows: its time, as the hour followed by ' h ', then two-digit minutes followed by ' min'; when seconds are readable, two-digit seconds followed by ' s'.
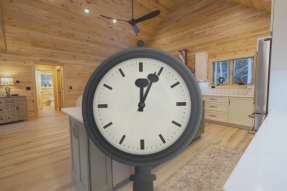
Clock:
12 h 04 min
